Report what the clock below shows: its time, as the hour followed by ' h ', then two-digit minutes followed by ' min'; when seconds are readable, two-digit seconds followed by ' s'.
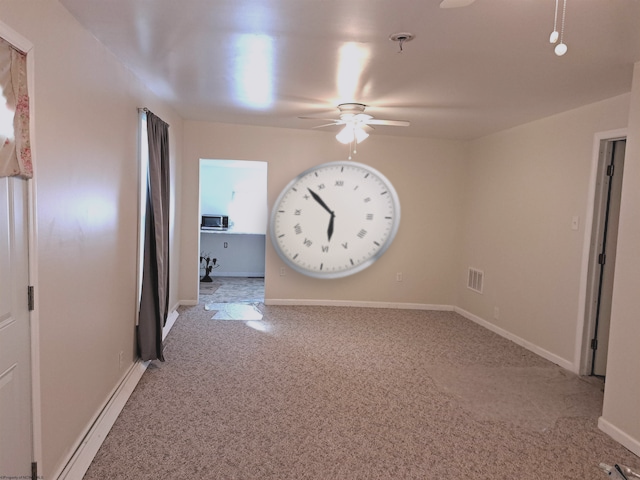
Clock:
5 h 52 min
